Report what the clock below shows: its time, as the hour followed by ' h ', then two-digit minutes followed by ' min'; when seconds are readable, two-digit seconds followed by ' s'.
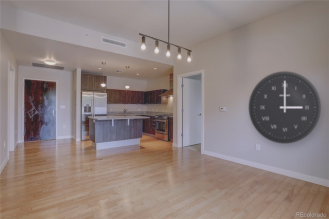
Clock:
3 h 00 min
